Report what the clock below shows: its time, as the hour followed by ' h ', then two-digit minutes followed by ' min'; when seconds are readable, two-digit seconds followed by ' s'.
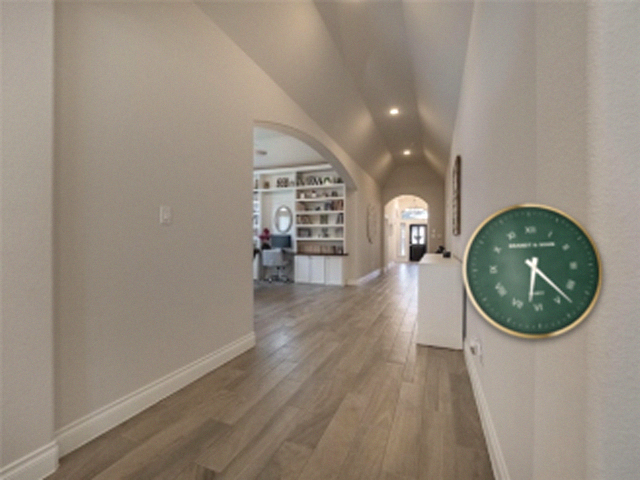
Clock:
6 h 23 min
